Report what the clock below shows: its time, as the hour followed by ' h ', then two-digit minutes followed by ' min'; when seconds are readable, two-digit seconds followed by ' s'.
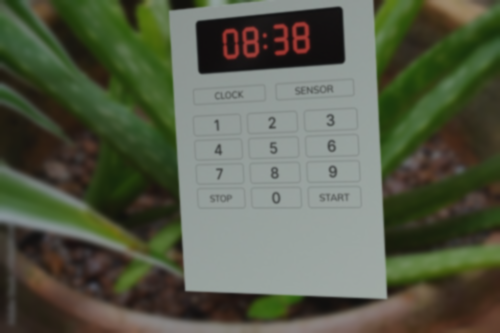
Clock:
8 h 38 min
